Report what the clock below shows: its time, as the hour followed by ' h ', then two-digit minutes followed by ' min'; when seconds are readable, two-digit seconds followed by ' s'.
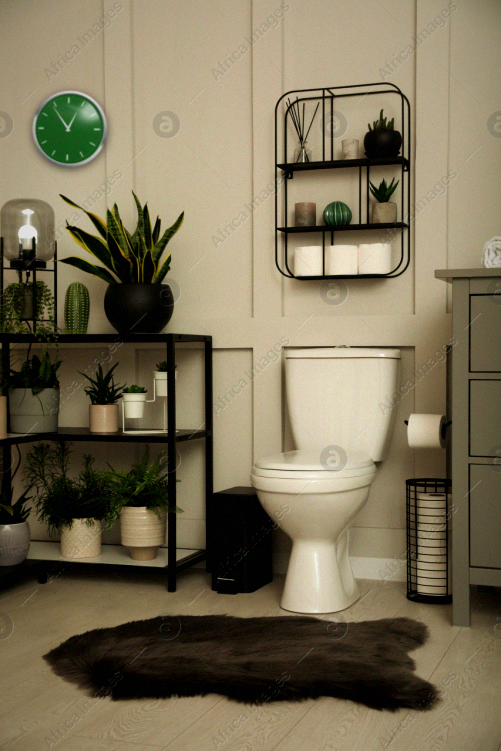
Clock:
12 h 54 min
